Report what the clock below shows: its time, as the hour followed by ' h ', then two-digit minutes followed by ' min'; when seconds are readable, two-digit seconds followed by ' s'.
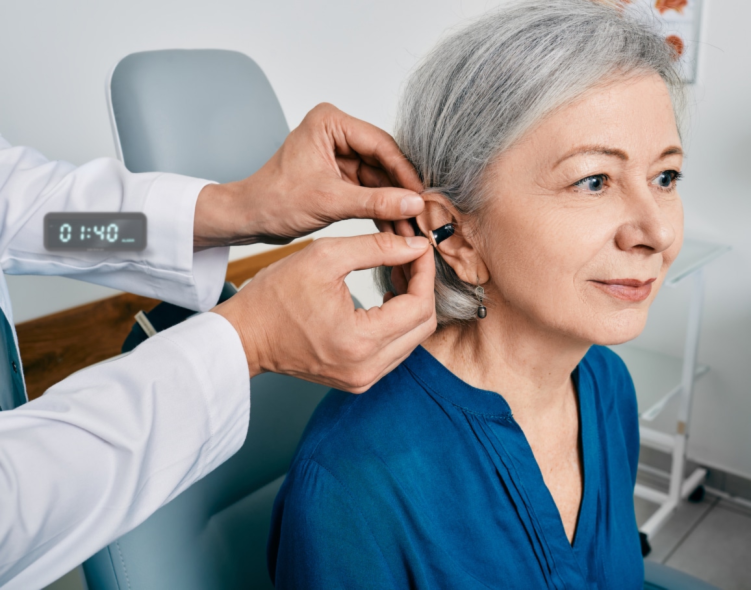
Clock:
1 h 40 min
